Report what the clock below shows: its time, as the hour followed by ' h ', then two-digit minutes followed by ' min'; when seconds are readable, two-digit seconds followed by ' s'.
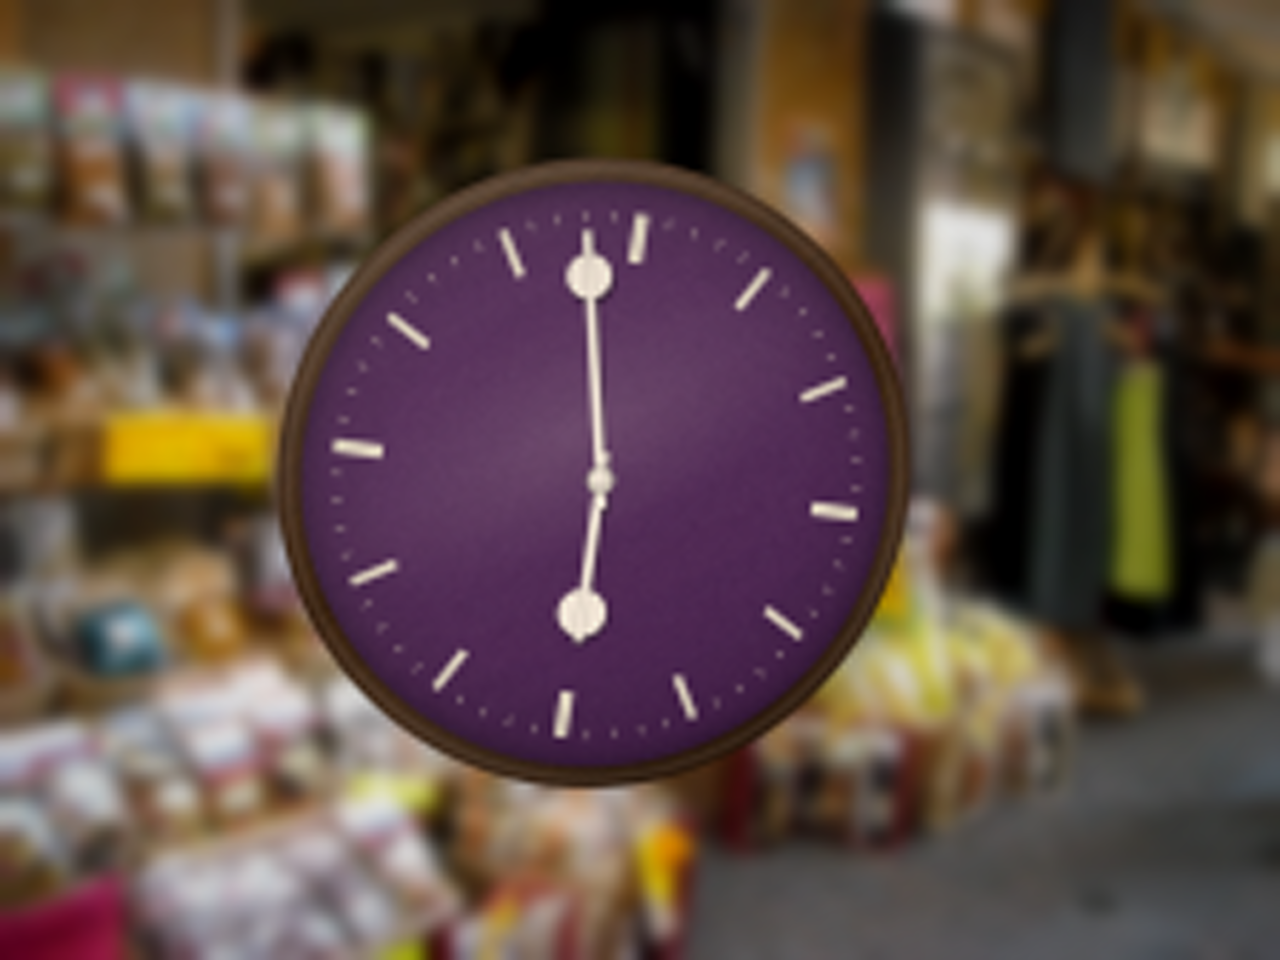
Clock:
5 h 58 min
